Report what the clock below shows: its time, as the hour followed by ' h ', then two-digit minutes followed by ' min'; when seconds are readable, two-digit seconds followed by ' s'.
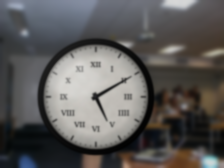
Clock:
5 h 10 min
